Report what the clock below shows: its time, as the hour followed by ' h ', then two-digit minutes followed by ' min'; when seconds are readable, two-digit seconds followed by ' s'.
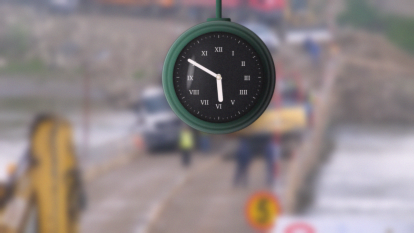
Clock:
5 h 50 min
